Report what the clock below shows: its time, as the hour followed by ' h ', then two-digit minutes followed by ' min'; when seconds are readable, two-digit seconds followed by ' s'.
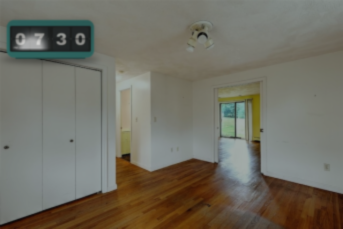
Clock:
7 h 30 min
